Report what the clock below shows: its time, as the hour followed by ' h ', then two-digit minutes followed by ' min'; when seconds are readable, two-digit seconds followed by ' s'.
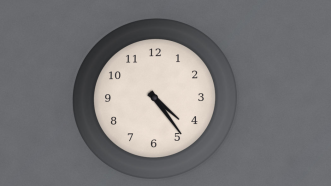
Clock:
4 h 24 min
